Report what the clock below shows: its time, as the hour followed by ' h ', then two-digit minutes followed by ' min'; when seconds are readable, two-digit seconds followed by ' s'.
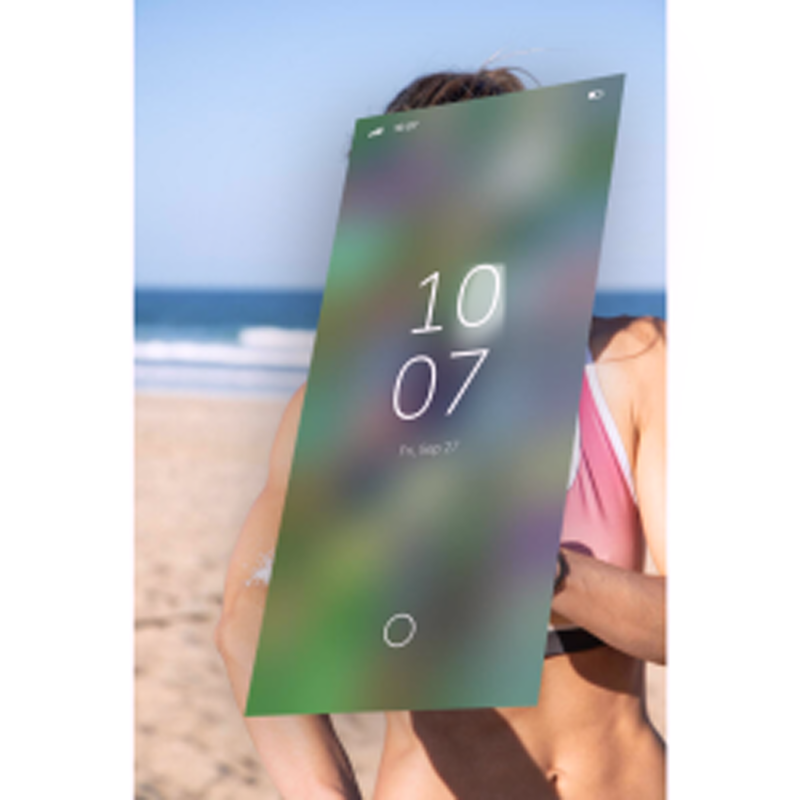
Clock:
10 h 07 min
